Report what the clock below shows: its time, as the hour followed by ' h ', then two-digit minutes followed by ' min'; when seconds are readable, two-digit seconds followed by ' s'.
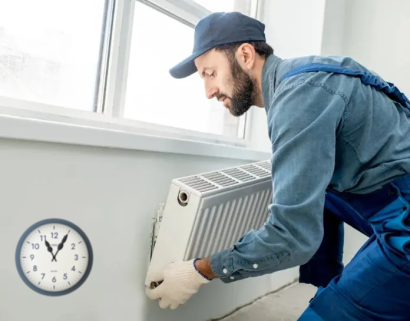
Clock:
11 h 05 min
